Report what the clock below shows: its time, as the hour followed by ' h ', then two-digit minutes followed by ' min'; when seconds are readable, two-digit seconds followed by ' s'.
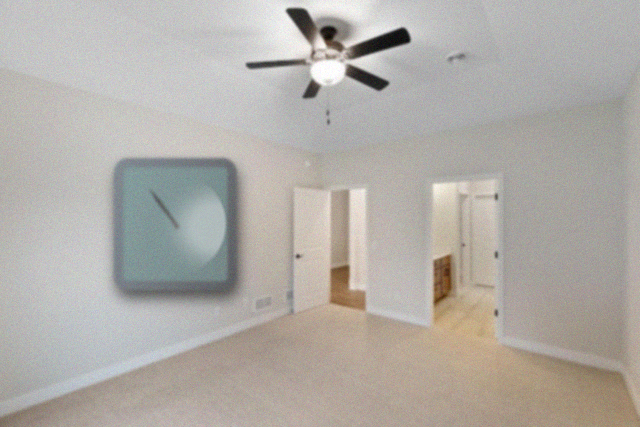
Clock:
10 h 54 min
